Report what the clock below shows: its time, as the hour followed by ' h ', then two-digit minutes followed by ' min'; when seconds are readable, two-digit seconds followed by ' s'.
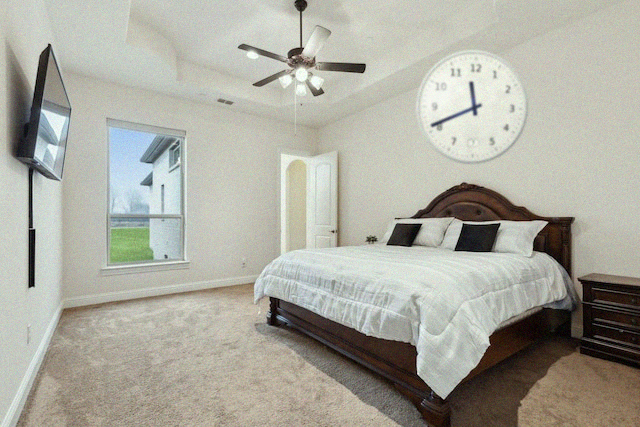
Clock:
11 h 41 min
